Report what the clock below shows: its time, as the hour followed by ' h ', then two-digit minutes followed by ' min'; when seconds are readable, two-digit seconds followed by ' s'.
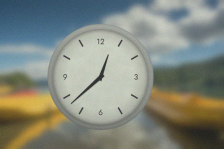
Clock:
12 h 38 min
